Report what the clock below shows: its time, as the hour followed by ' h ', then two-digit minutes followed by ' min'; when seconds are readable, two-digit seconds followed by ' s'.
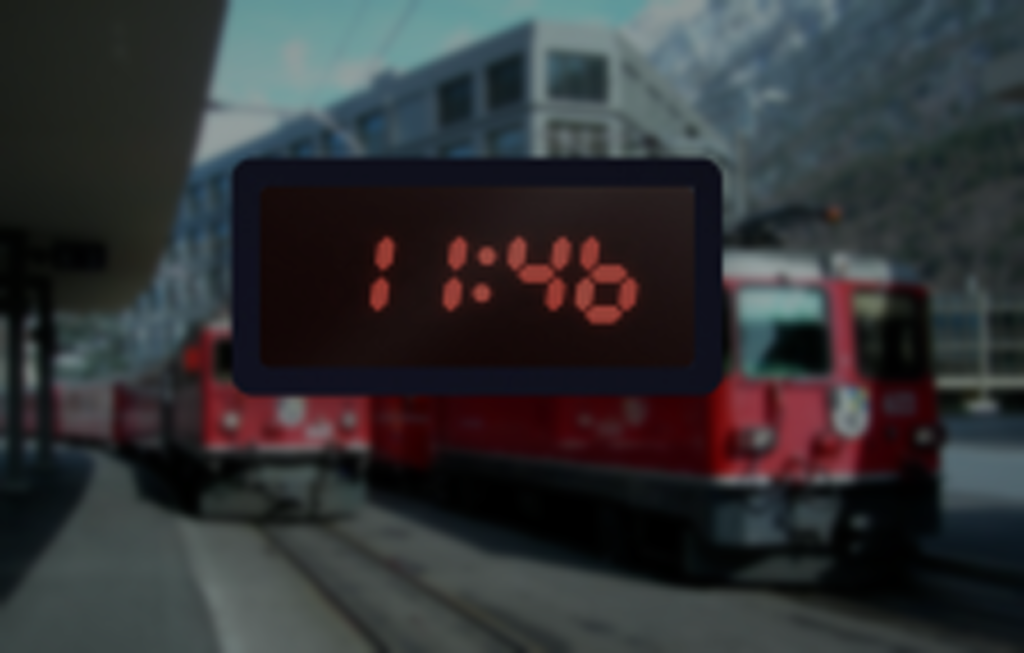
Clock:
11 h 46 min
